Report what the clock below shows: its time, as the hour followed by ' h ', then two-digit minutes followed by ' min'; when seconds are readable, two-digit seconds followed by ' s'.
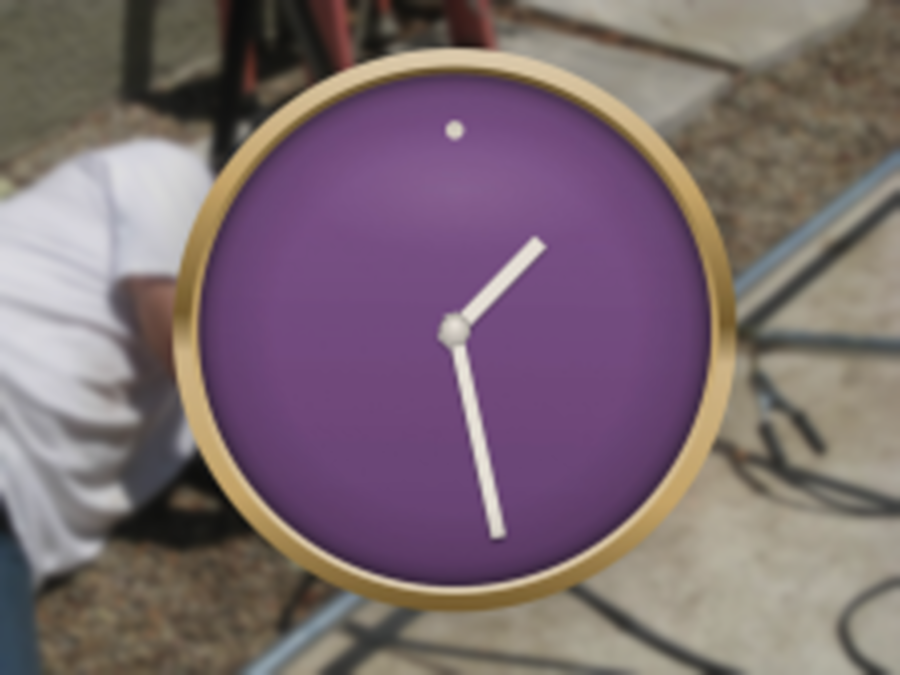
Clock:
1 h 28 min
